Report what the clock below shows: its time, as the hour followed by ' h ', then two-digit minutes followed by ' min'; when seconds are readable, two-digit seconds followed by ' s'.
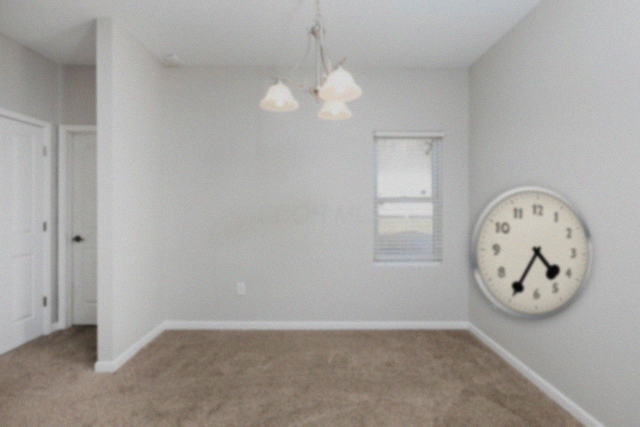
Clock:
4 h 35 min
